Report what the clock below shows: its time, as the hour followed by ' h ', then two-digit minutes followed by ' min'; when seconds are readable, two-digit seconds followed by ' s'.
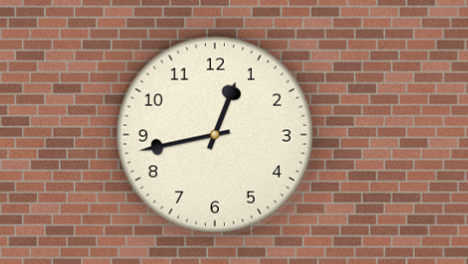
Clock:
12 h 43 min
